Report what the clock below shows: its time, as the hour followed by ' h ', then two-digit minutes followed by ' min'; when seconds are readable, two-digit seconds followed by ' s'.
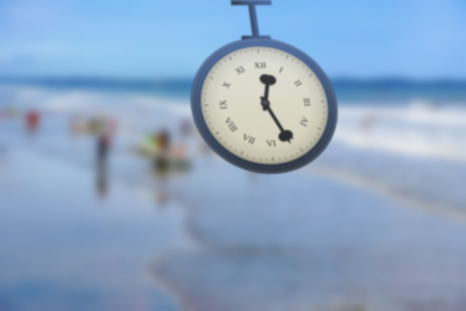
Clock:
12 h 26 min
